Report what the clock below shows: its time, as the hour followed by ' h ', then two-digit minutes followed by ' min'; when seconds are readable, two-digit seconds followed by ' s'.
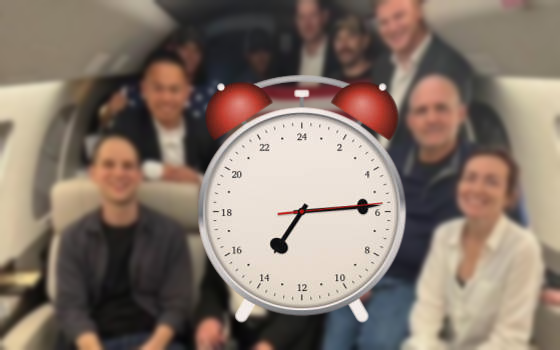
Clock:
14 h 14 min 14 s
